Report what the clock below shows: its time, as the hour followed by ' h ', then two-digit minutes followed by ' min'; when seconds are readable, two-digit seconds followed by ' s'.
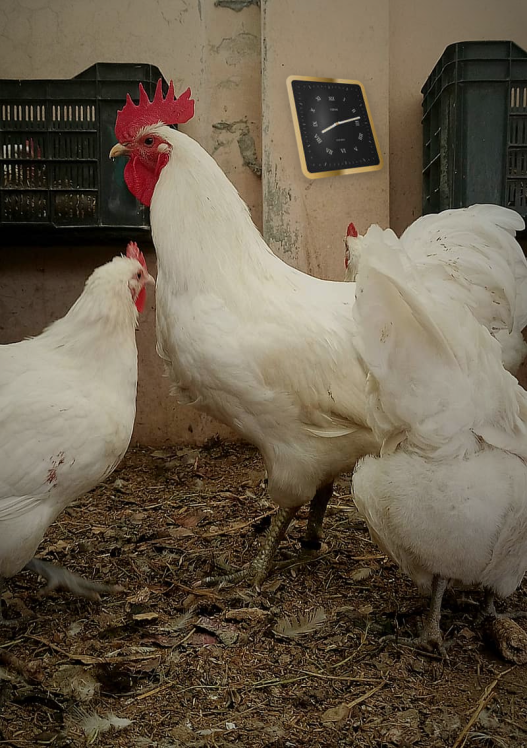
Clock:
8 h 13 min
